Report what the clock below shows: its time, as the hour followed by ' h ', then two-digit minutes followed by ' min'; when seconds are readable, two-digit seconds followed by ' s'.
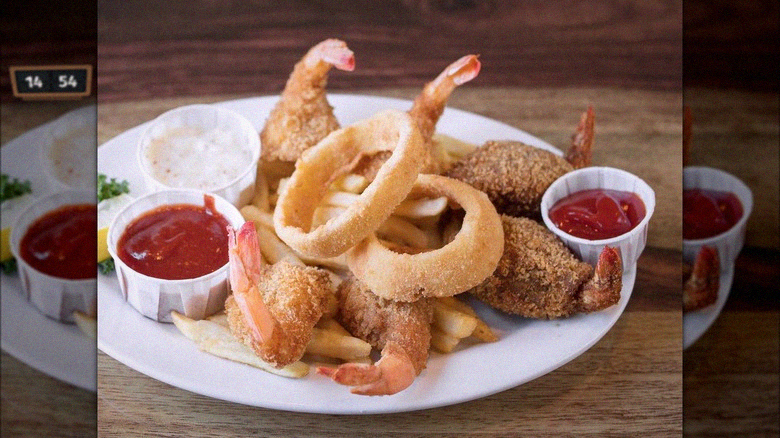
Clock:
14 h 54 min
